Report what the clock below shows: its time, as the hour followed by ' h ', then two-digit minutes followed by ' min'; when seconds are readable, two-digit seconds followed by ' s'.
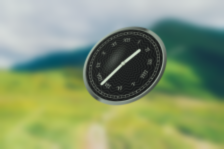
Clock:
1 h 37 min
